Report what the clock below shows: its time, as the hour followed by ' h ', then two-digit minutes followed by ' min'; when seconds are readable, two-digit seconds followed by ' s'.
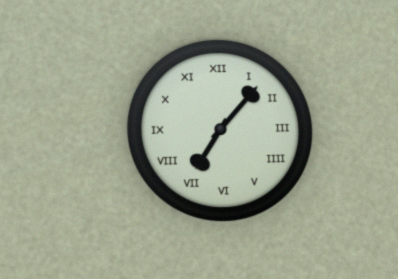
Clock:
7 h 07 min
